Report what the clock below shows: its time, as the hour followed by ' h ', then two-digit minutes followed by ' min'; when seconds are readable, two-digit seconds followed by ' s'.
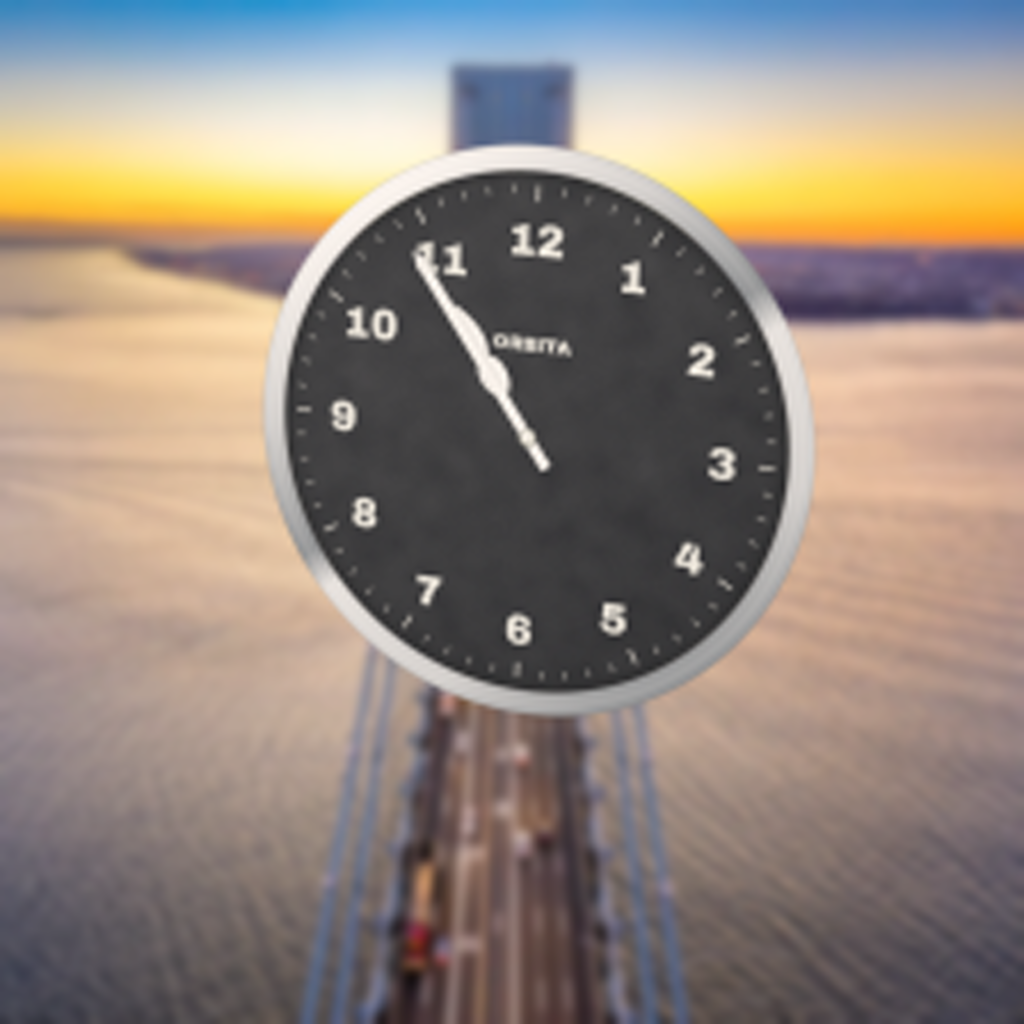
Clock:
10 h 54 min
